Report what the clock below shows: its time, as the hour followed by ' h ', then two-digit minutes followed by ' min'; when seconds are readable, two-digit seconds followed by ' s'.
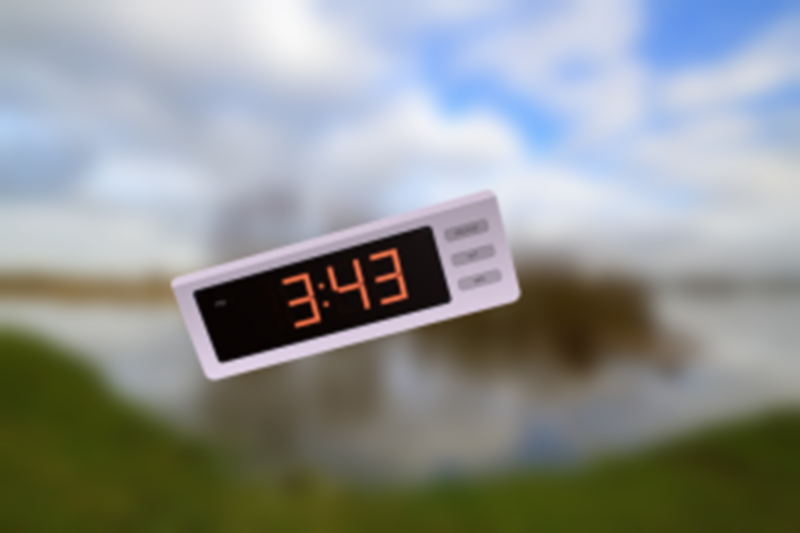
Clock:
3 h 43 min
